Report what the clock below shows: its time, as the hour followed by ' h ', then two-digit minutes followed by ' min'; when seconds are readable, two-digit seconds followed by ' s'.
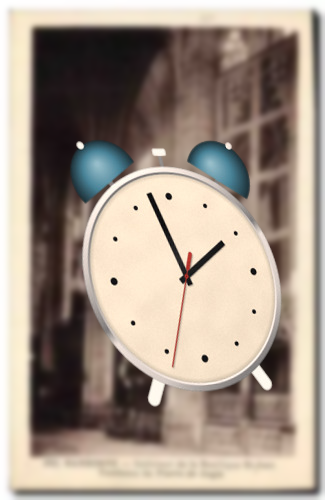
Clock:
1 h 57 min 34 s
